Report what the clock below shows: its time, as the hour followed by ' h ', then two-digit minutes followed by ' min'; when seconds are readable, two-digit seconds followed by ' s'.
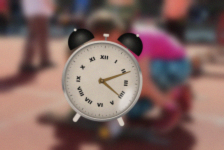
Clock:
4 h 11 min
